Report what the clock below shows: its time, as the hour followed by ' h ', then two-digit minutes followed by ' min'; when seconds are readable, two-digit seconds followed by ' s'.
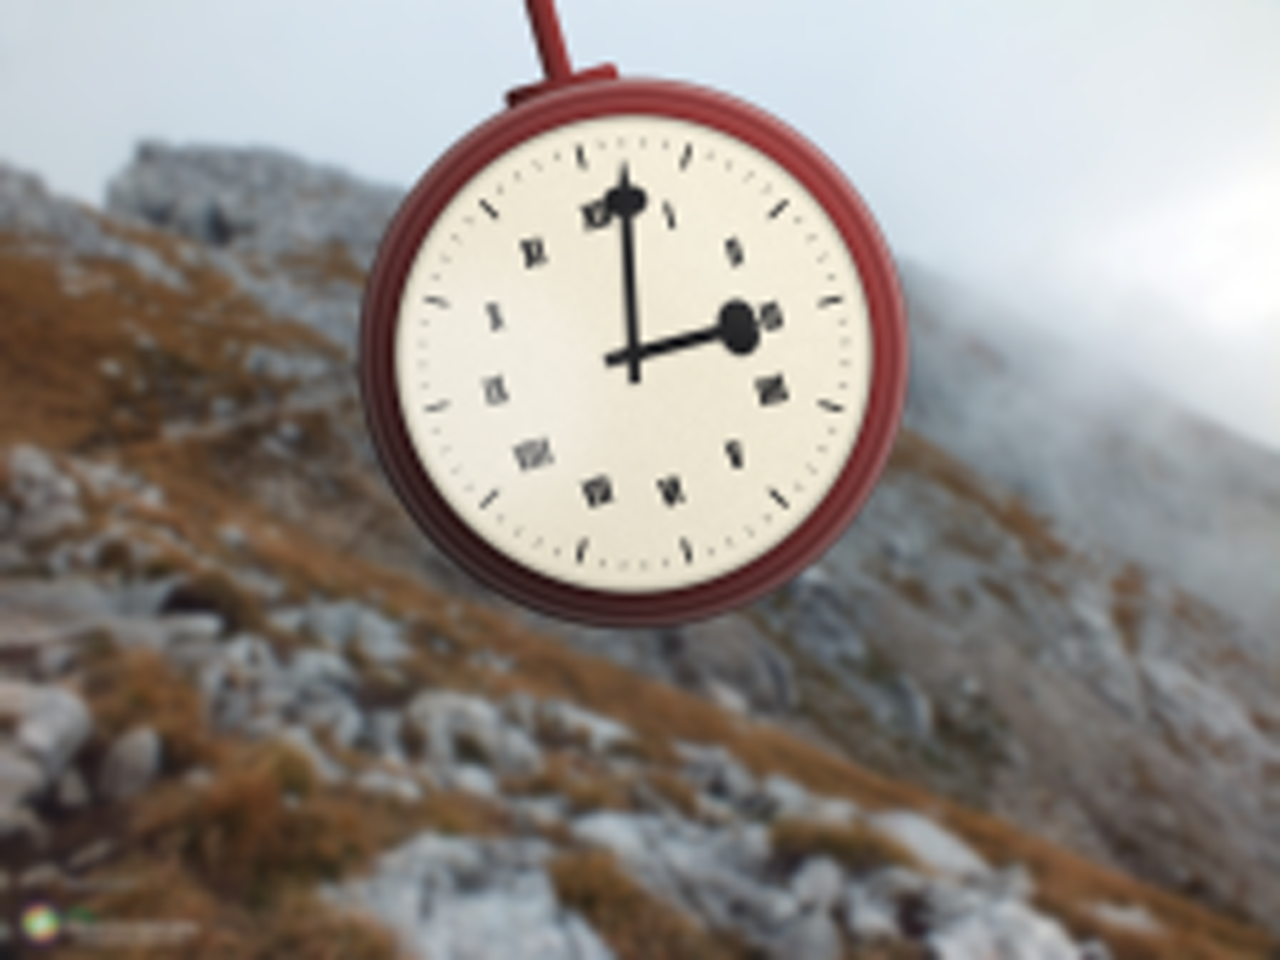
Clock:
3 h 02 min
